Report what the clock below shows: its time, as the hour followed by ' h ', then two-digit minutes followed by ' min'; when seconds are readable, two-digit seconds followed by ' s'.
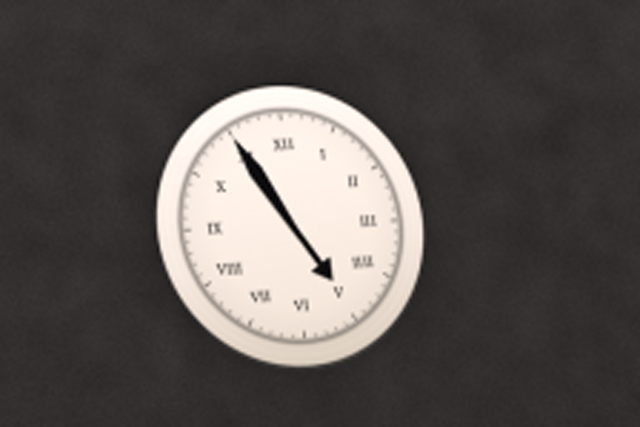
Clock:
4 h 55 min
